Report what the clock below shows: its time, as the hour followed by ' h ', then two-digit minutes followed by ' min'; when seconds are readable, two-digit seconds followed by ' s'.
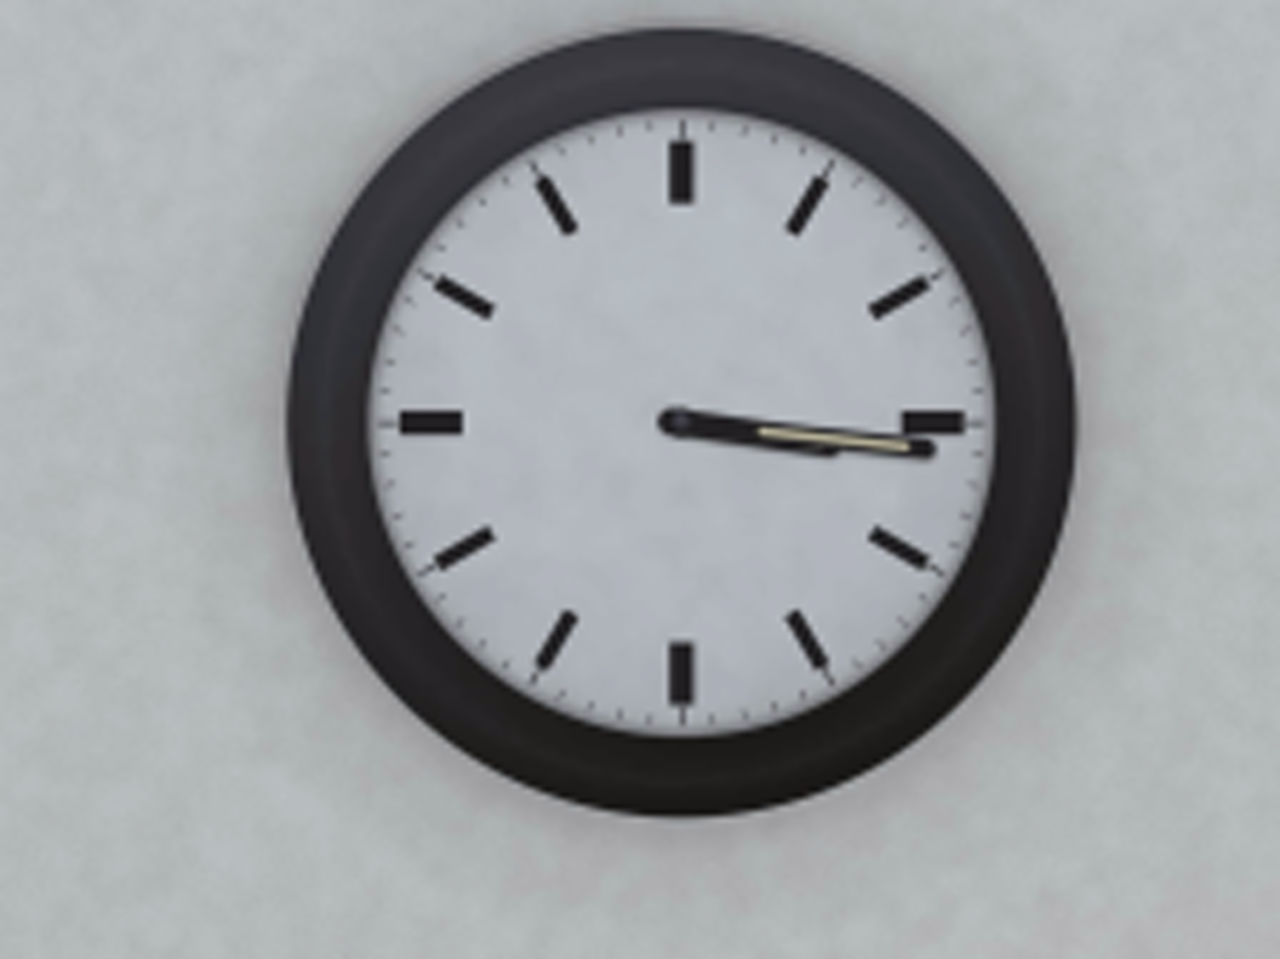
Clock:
3 h 16 min
